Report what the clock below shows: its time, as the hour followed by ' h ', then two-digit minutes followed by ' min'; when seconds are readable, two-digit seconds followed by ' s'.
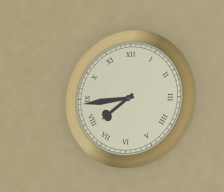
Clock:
7 h 44 min
